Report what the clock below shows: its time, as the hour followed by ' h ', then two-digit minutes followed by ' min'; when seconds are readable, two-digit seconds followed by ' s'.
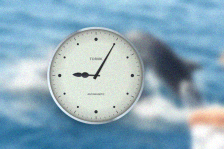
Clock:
9 h 05 min
